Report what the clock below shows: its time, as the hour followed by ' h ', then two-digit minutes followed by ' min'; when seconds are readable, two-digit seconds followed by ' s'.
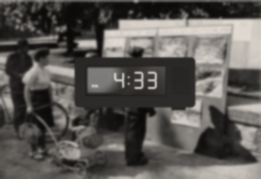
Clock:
4 h 33 min
